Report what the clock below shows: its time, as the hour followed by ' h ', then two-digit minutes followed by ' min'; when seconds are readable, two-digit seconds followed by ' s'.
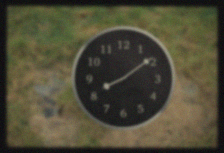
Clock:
8 h 09 min
